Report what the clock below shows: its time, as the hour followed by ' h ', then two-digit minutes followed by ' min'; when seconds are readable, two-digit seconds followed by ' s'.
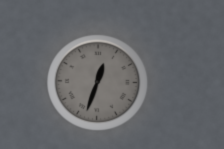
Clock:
12 h 33 min
